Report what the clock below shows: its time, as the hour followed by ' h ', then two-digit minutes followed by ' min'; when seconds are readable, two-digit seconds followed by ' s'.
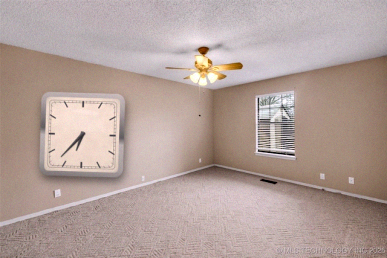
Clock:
6 h 37 min
